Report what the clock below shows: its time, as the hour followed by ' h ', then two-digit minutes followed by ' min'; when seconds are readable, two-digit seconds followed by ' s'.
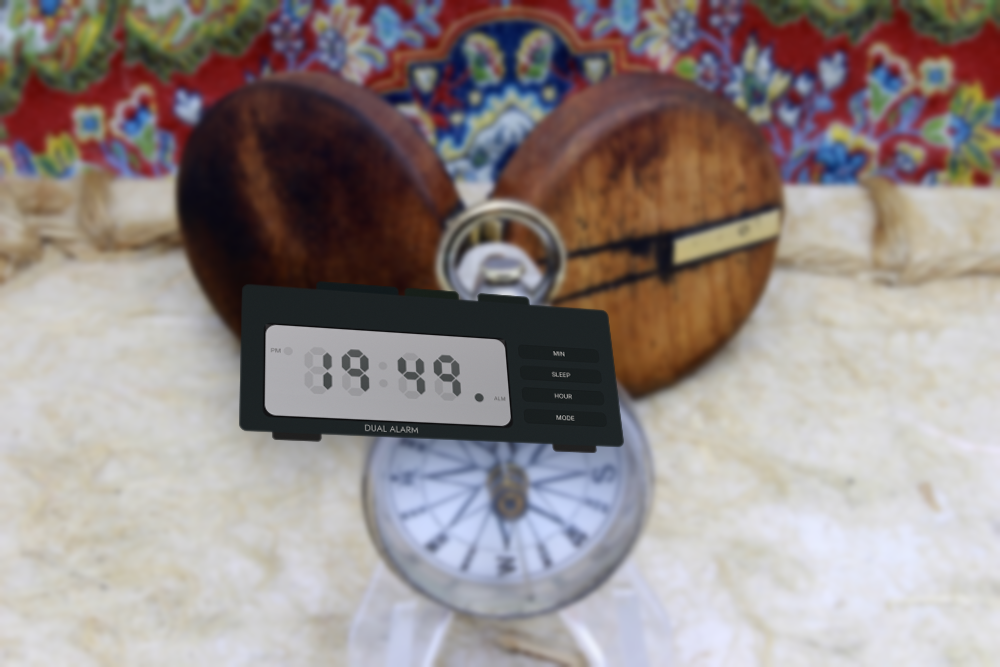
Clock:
19 h 49 min
